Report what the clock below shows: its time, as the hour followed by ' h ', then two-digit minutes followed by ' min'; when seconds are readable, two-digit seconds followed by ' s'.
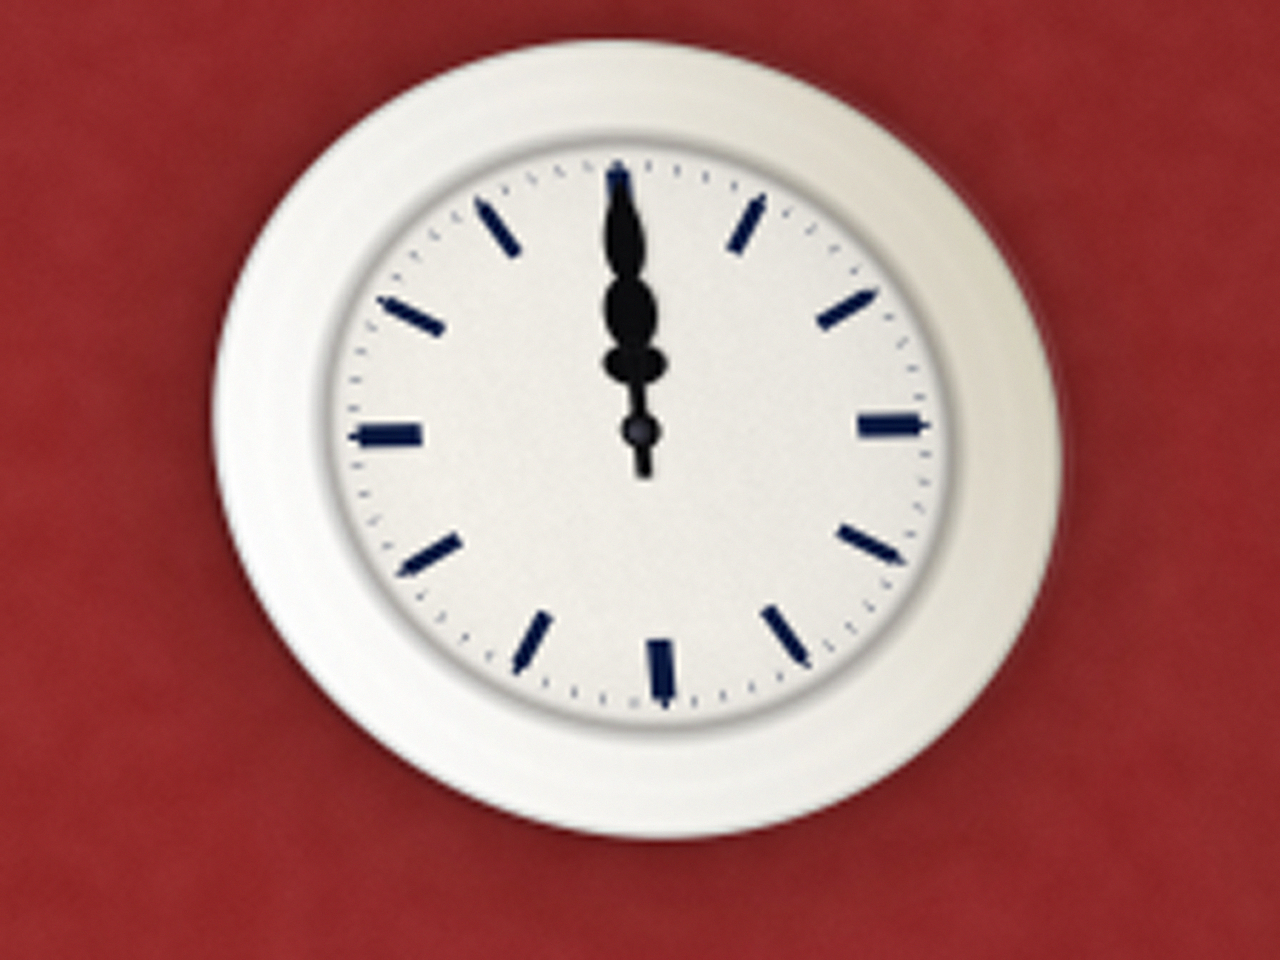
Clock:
12 h 00 min
